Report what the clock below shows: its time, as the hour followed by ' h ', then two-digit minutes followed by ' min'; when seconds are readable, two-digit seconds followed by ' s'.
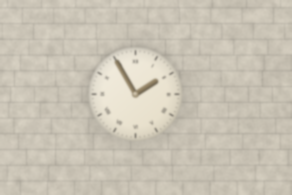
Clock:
1 h 55 min
